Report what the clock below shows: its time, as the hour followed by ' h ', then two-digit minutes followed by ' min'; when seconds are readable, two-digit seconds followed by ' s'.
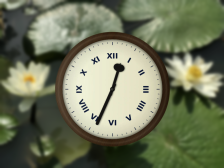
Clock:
12 h 34 min
